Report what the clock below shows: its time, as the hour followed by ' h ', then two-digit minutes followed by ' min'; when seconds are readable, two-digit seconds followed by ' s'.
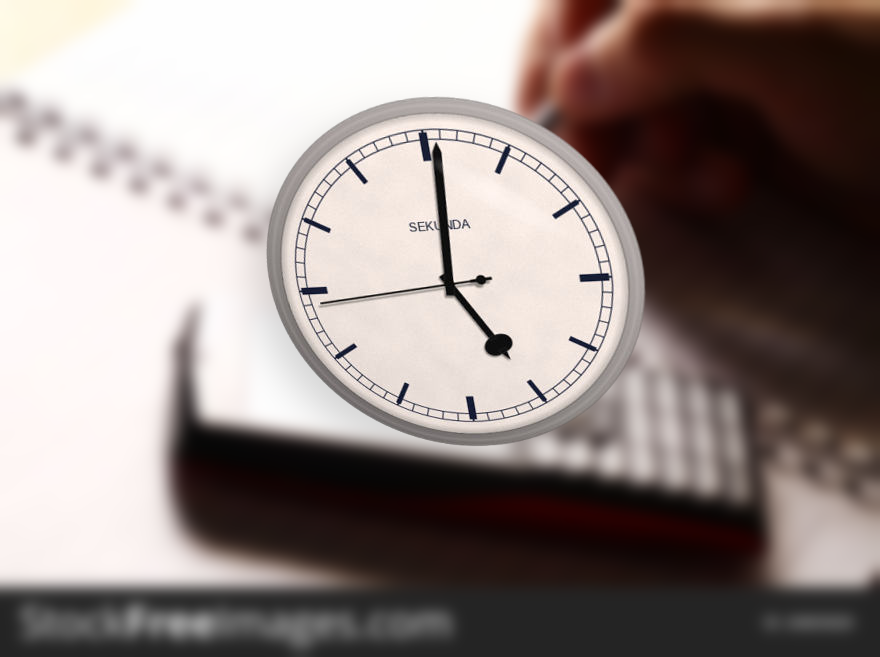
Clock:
5 h 00 min 44 s
